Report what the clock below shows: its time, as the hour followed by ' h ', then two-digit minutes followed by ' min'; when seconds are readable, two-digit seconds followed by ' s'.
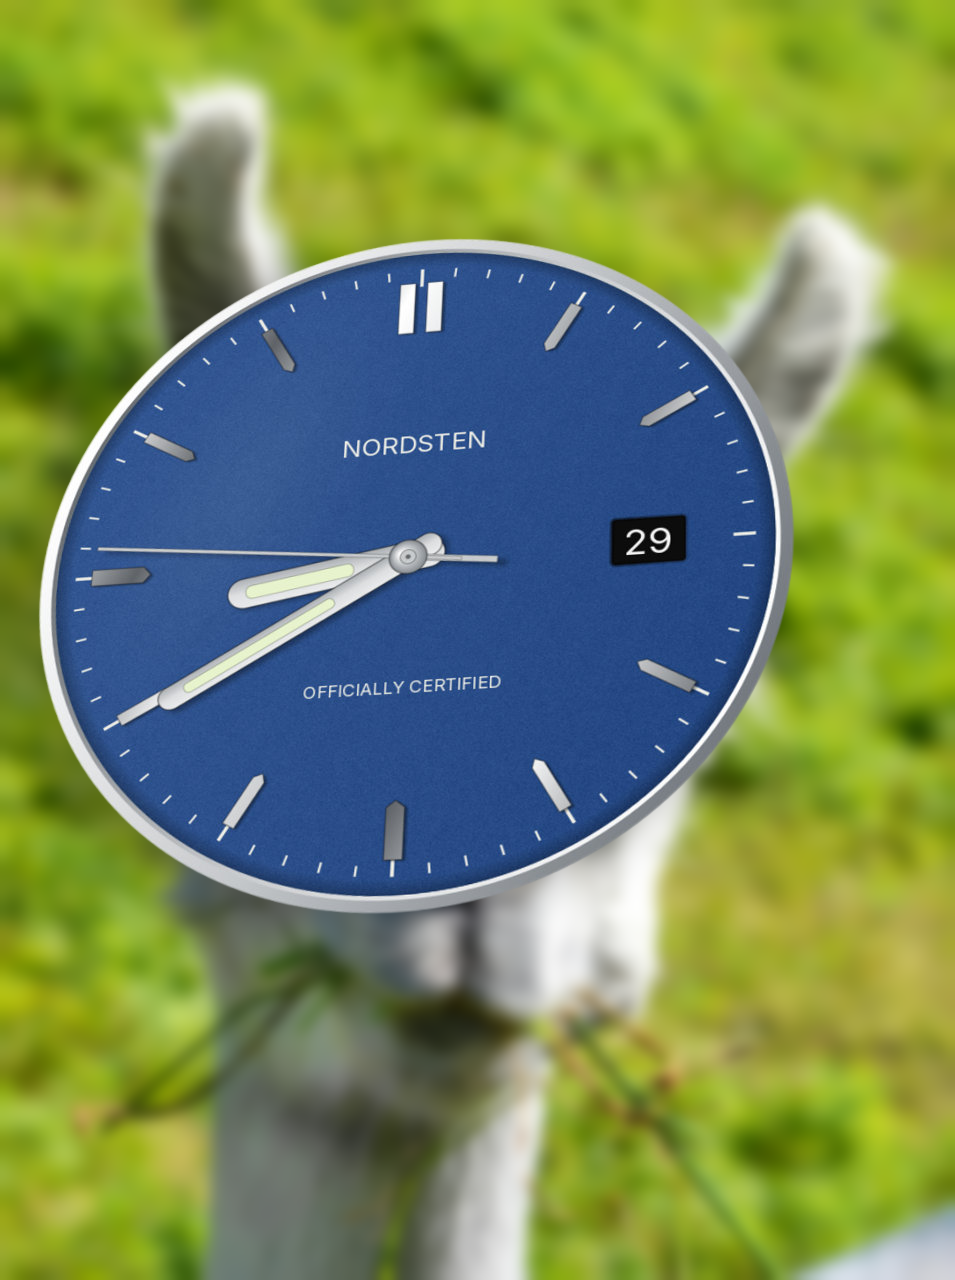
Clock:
8 h 39 min 46 s
